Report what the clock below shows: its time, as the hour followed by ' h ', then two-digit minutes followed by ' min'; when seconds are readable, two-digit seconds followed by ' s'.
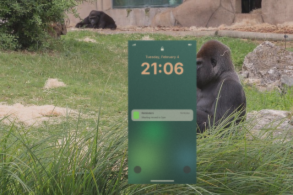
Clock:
21 h 06 min
